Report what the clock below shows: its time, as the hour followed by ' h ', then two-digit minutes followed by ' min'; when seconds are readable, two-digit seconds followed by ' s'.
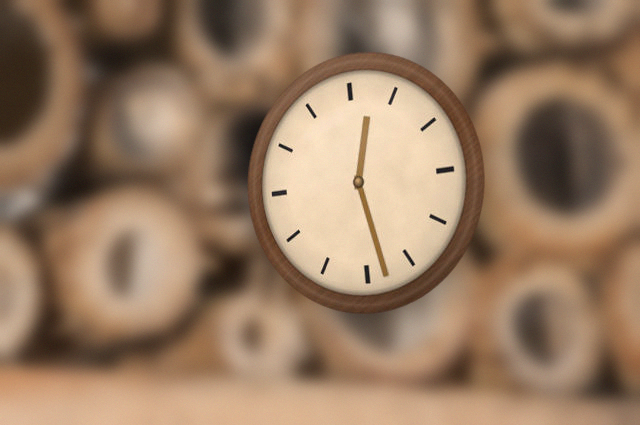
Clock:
12 h 28 min
